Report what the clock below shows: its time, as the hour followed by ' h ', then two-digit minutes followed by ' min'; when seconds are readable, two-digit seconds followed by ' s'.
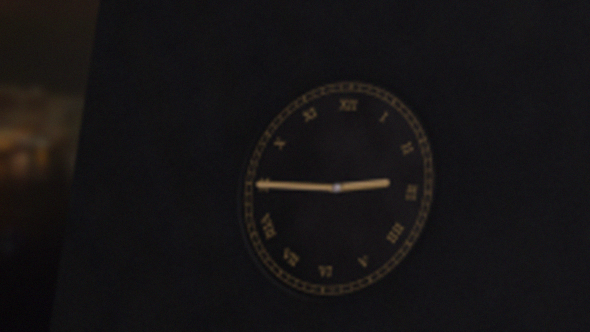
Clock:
2 h 45 min
